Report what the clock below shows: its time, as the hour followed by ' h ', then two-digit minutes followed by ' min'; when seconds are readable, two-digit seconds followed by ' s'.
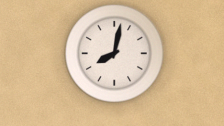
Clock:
8 h 02 min
